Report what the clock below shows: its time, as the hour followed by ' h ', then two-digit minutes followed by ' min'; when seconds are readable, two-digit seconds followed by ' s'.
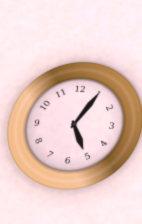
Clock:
5 h 05 min
